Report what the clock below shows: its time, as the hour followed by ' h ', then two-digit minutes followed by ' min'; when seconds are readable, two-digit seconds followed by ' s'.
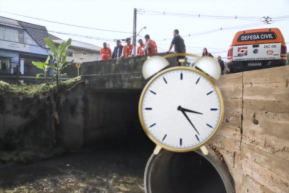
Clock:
3 h 24 min
